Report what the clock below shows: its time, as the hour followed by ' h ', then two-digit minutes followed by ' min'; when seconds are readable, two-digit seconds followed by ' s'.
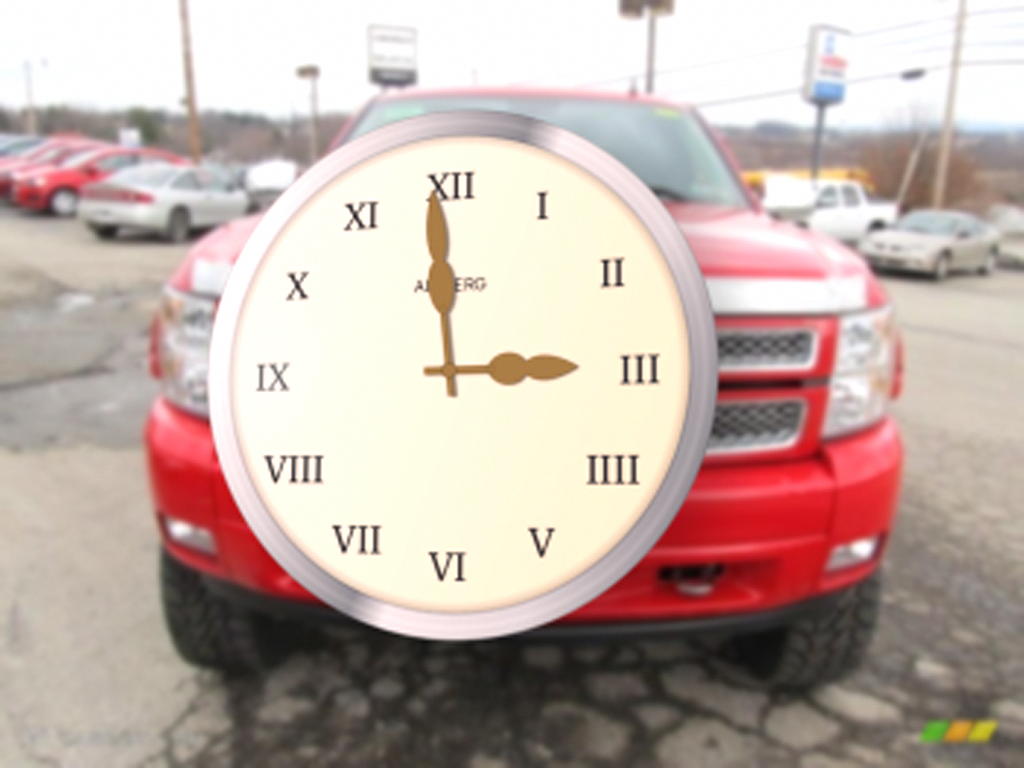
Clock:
2 h 59 min
